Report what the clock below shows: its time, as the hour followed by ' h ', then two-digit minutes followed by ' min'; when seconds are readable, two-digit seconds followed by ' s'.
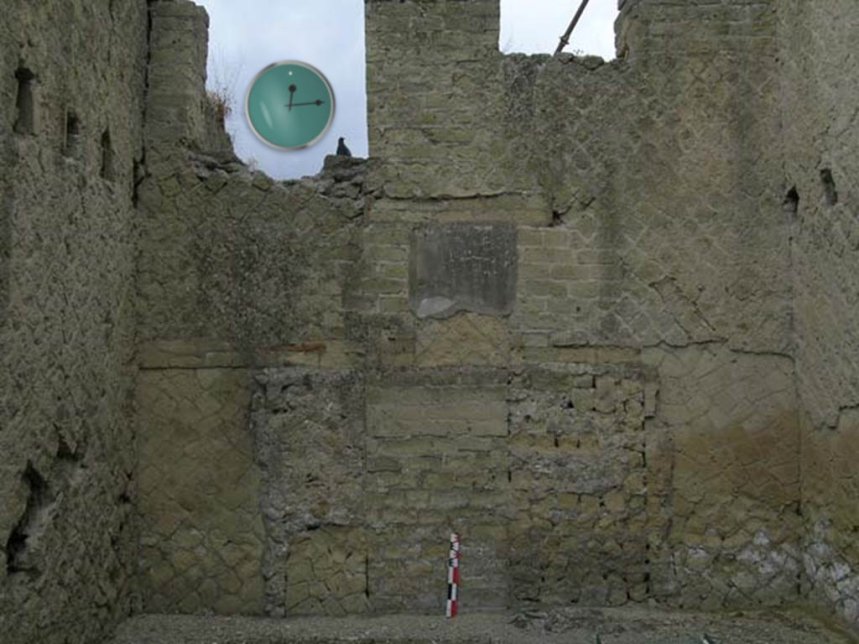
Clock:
12 h 14 min
